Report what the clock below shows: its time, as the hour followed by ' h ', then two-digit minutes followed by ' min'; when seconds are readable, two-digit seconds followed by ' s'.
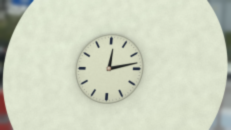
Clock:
12 h 13 min
